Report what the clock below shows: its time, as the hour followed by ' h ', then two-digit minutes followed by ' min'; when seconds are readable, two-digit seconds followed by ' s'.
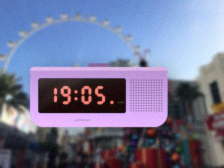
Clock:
19 h 05 min
